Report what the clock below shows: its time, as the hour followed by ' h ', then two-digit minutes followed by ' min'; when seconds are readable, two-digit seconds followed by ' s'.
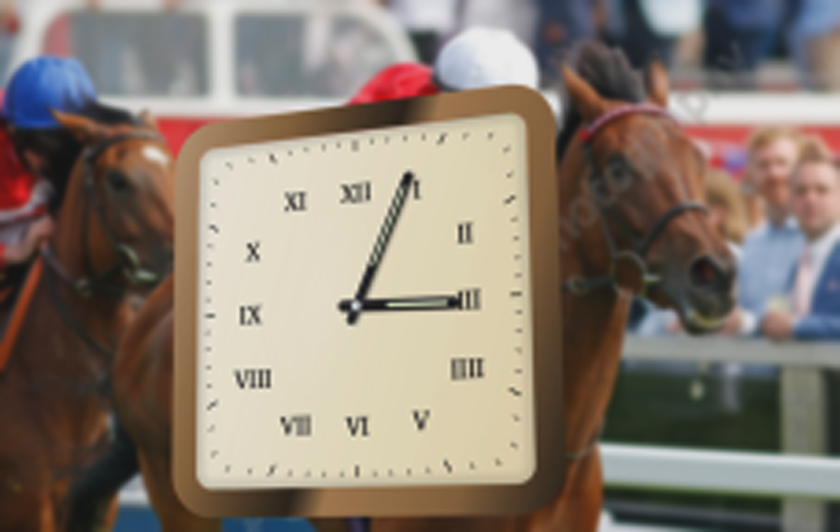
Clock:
3 h 04 min
